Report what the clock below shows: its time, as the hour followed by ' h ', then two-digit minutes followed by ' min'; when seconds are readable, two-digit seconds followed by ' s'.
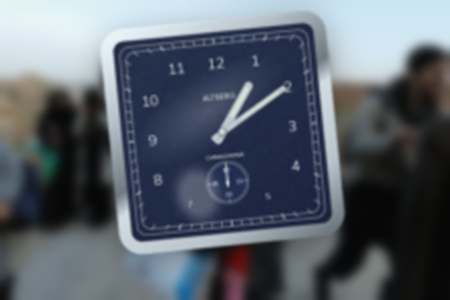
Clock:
1 h 10 min
